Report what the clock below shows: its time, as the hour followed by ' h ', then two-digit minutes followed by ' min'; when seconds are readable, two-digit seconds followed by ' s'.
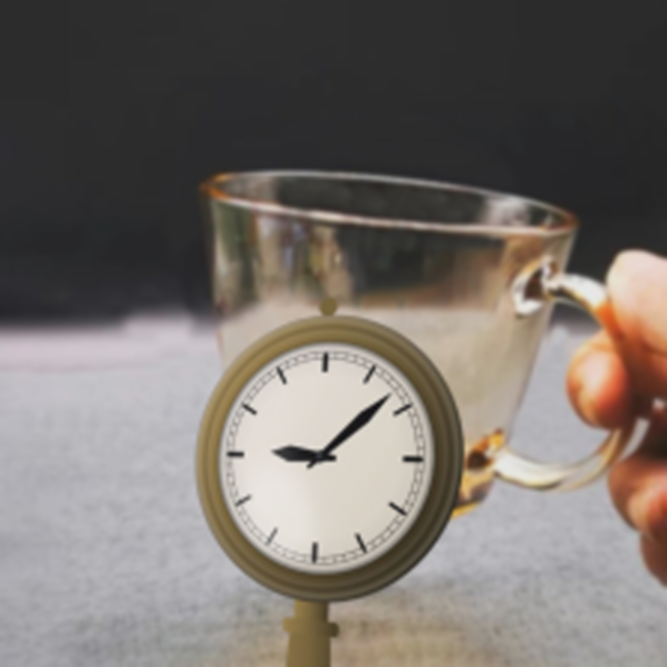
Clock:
9 h 08 min
